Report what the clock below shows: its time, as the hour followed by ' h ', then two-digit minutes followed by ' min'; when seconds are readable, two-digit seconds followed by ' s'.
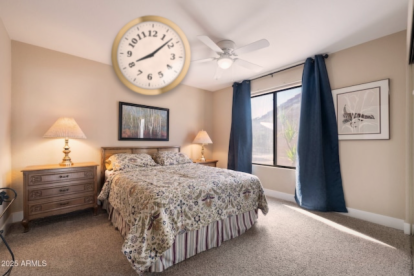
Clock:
8 h 08 min
